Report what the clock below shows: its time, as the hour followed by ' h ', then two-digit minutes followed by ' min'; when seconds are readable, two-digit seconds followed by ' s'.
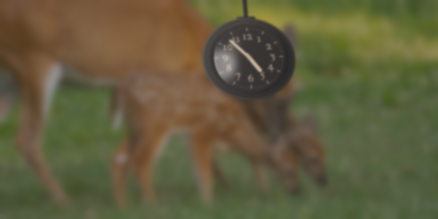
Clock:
4 h 53 min
